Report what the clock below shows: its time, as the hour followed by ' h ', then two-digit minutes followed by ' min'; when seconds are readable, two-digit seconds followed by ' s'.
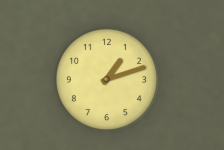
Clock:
1 h 12 min
